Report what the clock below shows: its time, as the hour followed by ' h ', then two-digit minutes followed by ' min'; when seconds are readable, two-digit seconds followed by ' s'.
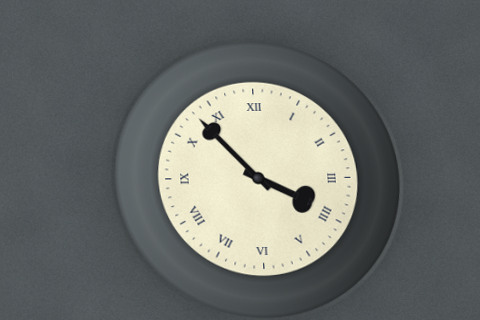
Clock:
3 h 53 min
